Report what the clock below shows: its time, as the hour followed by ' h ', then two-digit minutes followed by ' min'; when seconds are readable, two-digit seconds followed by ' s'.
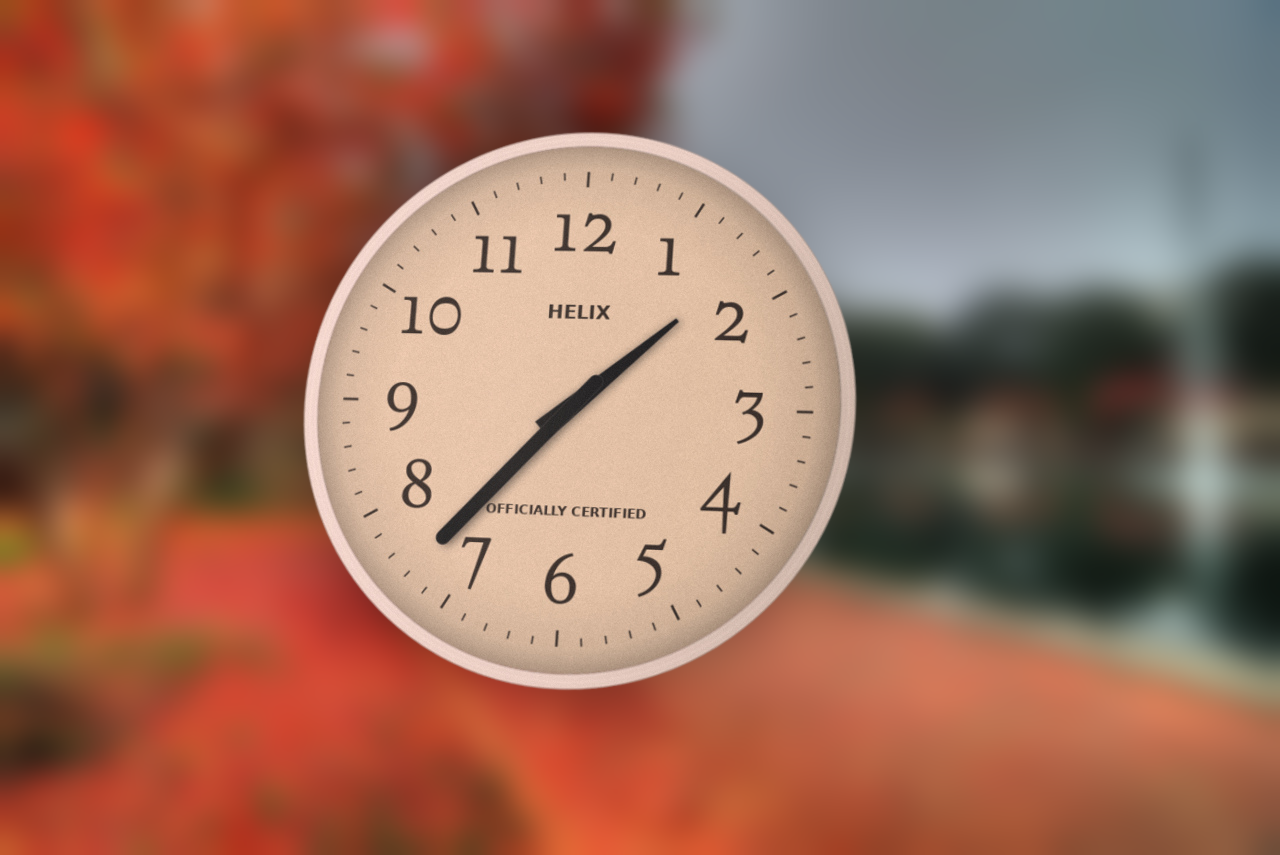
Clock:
1 h 37 min
